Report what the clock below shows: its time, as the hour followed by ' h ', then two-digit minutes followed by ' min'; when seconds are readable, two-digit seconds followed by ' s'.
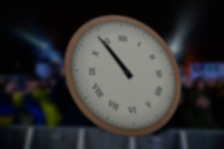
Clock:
10 h 54 min
